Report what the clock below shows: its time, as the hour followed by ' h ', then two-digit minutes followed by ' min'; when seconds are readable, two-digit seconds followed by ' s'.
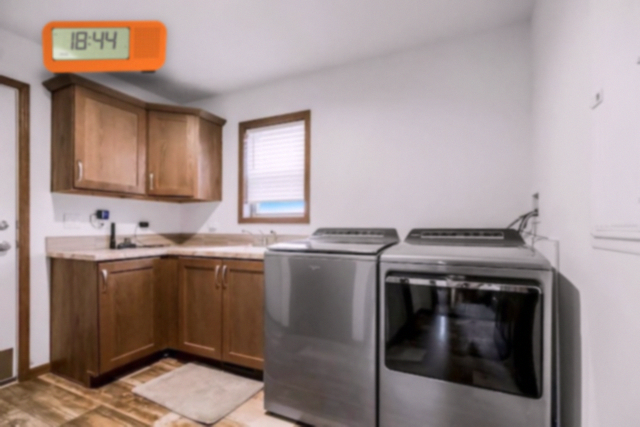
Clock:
18 h 44 min
